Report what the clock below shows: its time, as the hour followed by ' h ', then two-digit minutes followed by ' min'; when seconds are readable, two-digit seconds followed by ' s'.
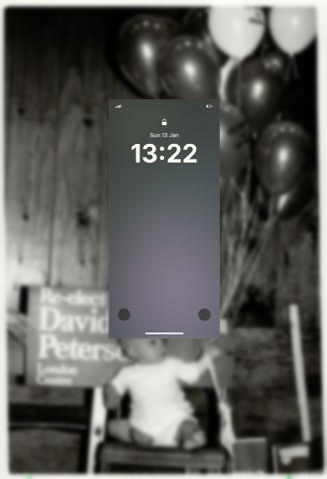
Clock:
13 h 22 min
